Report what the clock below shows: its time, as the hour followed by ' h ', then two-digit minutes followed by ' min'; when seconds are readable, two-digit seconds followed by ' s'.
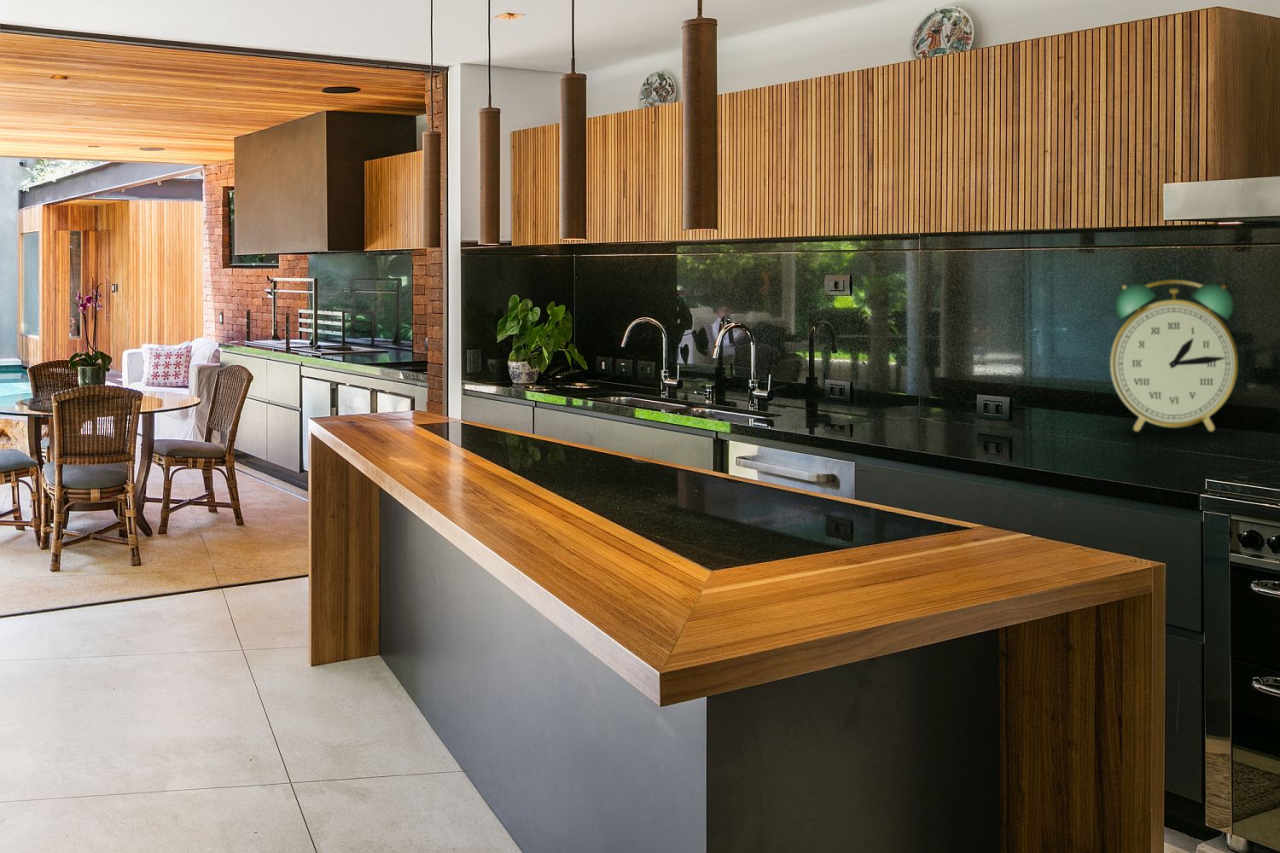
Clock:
1 h 14 min
